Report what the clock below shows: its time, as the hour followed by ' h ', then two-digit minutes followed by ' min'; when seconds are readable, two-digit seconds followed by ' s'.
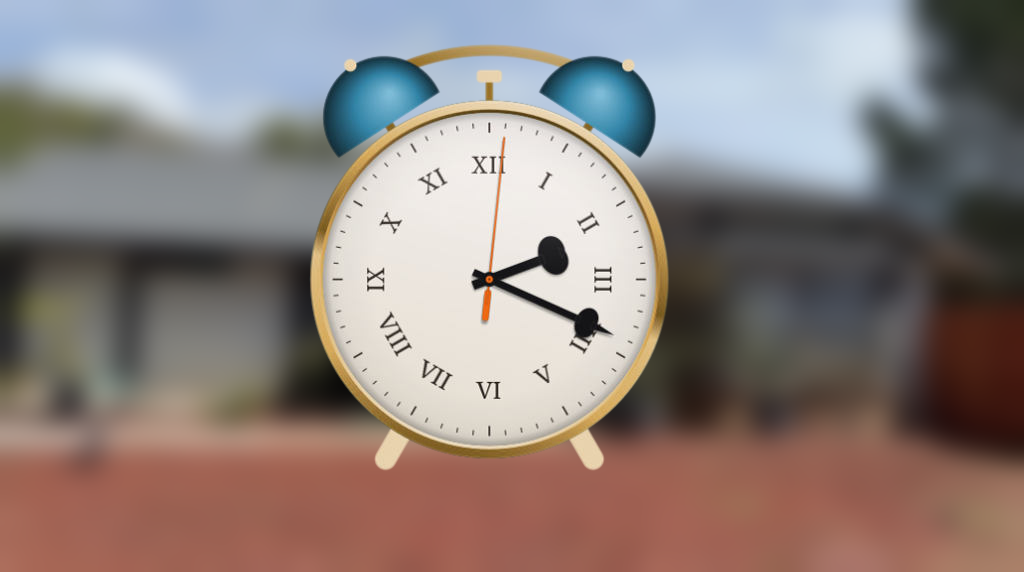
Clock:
2 h 19 min 01 s
